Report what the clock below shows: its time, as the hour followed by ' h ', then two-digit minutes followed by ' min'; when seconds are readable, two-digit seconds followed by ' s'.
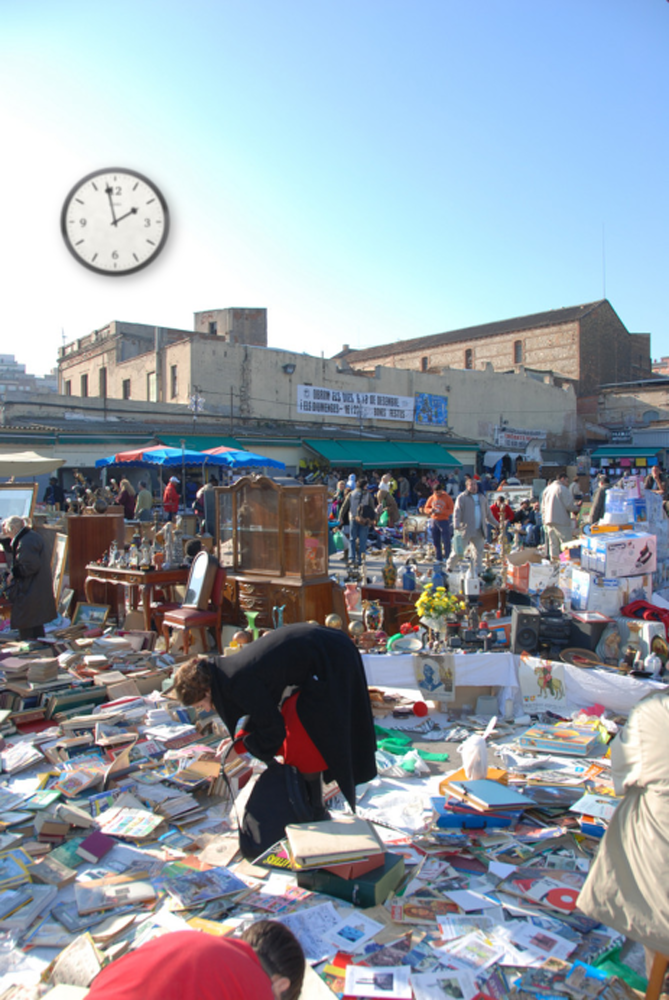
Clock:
1 h 58 min
